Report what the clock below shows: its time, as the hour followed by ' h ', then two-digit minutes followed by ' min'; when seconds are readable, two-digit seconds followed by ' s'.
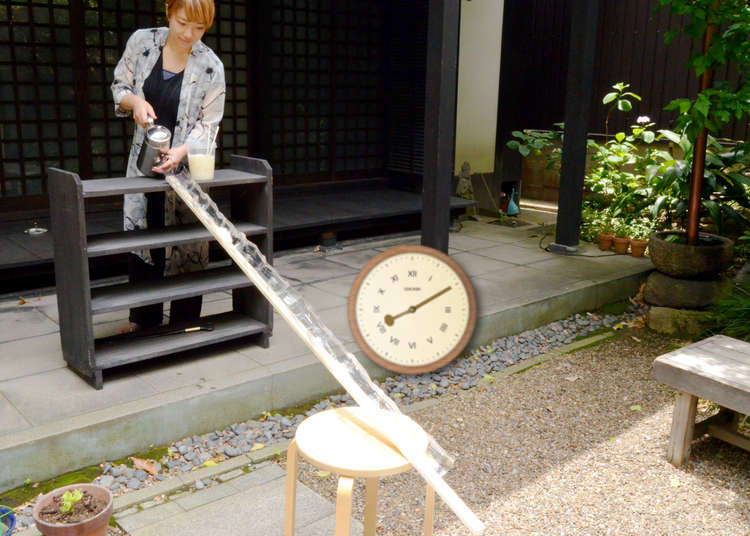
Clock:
8 h 10 min
